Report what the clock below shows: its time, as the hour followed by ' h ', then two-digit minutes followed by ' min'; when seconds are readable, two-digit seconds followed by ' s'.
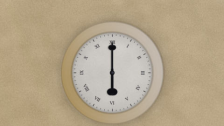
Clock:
6 h 00 min
